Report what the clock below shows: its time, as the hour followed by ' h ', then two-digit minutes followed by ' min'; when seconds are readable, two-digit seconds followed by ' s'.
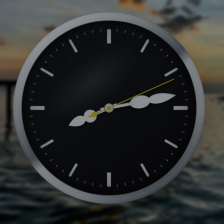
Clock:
8 h 13 min 11 s
